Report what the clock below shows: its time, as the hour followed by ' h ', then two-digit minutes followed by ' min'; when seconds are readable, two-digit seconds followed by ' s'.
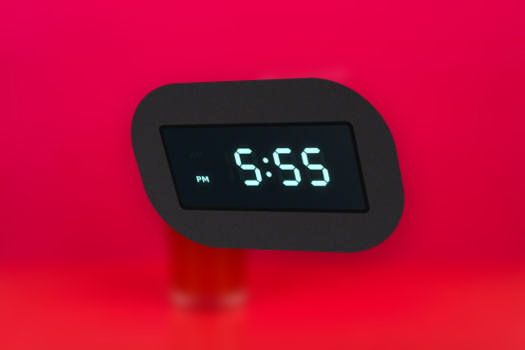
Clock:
5 h 55 min
